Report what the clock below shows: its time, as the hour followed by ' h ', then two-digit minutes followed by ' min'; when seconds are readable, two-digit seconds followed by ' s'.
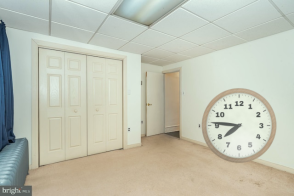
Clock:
7 h 46 min
